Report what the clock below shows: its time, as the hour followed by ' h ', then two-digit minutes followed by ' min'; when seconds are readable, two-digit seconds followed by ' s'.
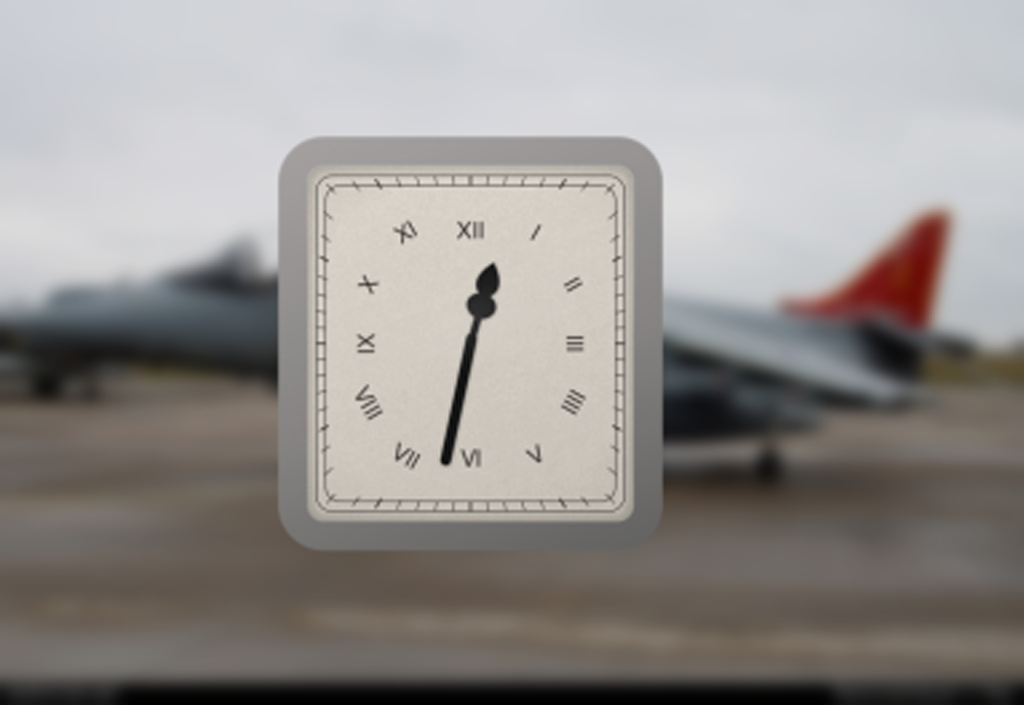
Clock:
12 h 32 min
